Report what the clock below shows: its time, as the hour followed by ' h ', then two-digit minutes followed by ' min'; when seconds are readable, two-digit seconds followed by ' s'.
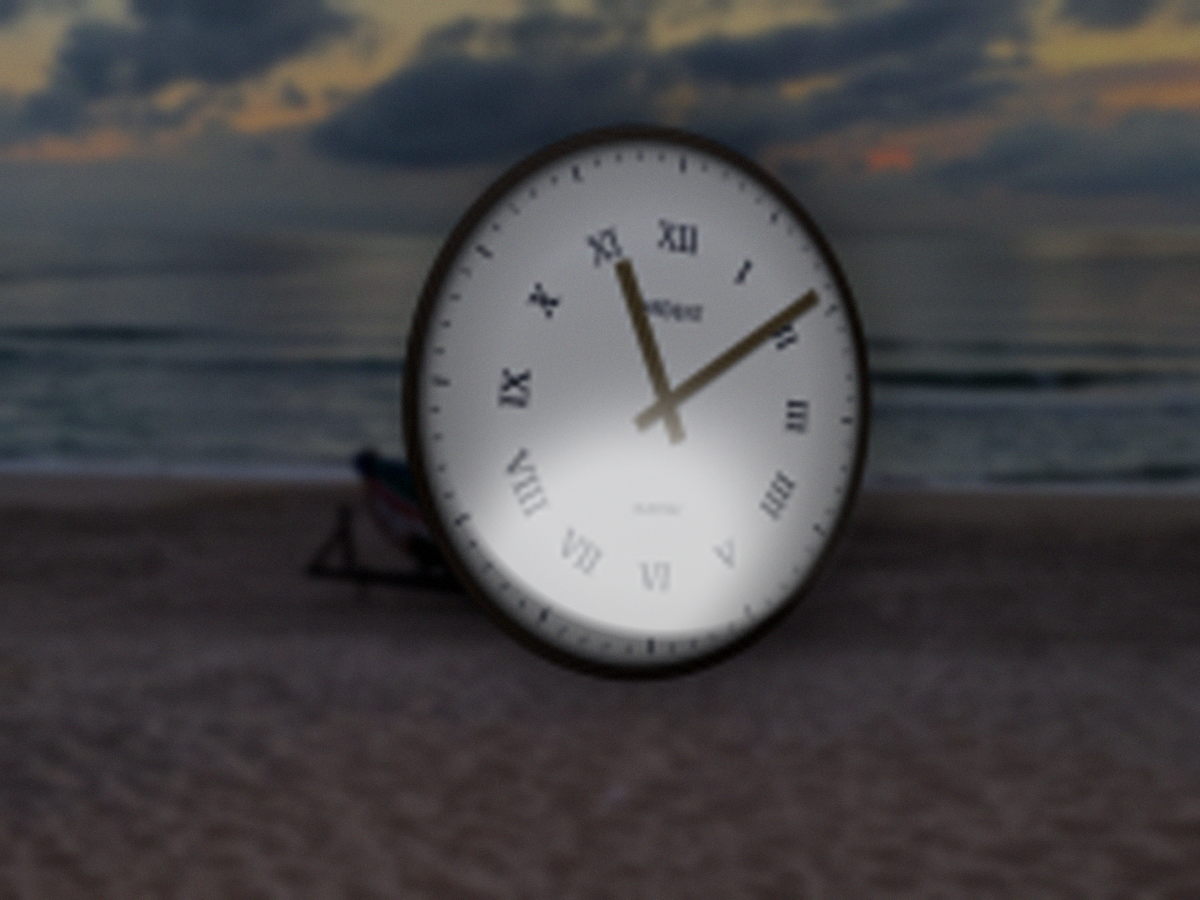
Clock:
11 h 09 min
